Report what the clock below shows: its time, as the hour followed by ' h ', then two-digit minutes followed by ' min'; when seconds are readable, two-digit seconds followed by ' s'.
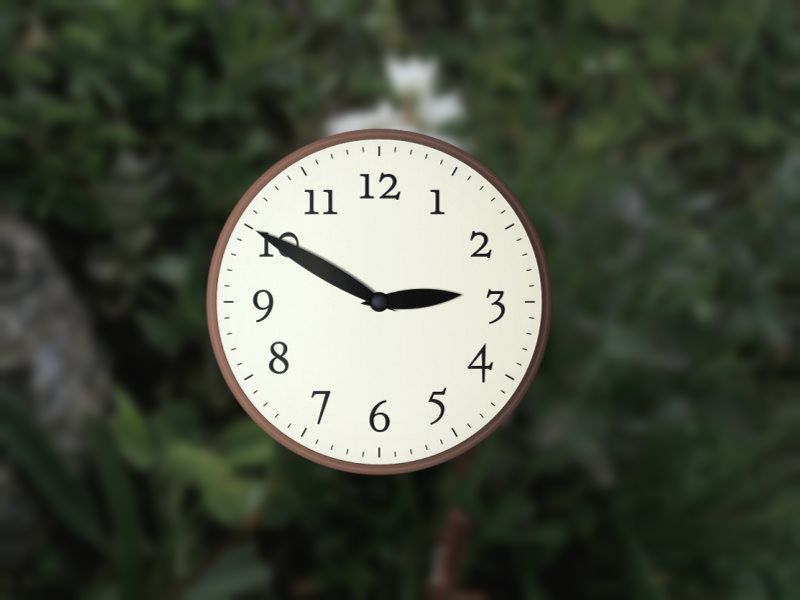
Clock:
2 h 50 min
